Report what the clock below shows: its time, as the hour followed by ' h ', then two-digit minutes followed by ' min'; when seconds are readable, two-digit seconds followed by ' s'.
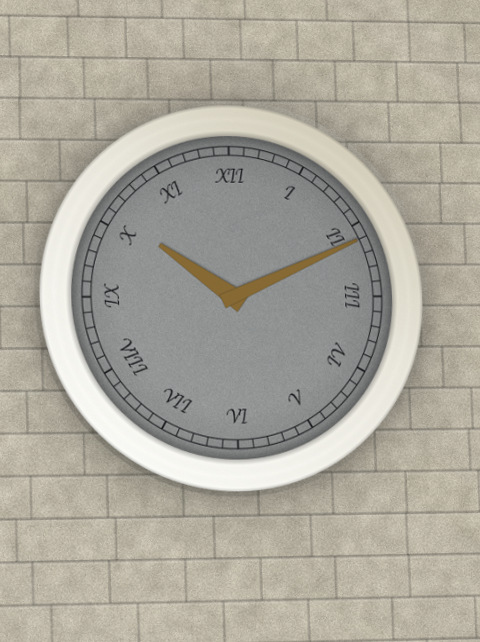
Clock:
10 h 11 min
